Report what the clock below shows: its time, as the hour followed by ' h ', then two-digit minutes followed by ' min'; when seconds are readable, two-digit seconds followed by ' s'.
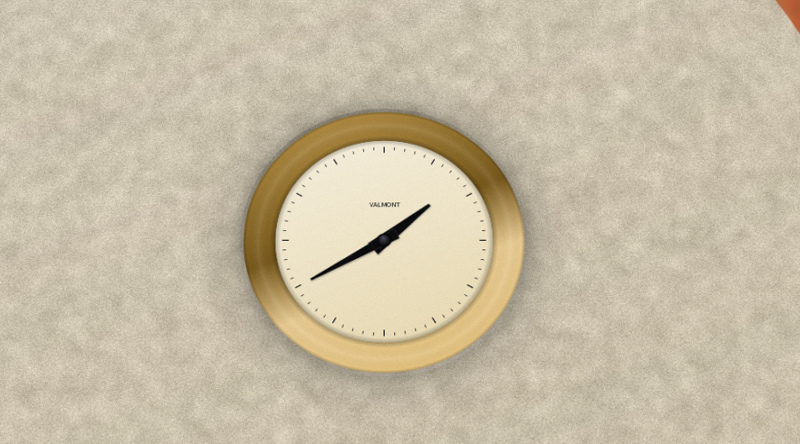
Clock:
1 h 40 min
